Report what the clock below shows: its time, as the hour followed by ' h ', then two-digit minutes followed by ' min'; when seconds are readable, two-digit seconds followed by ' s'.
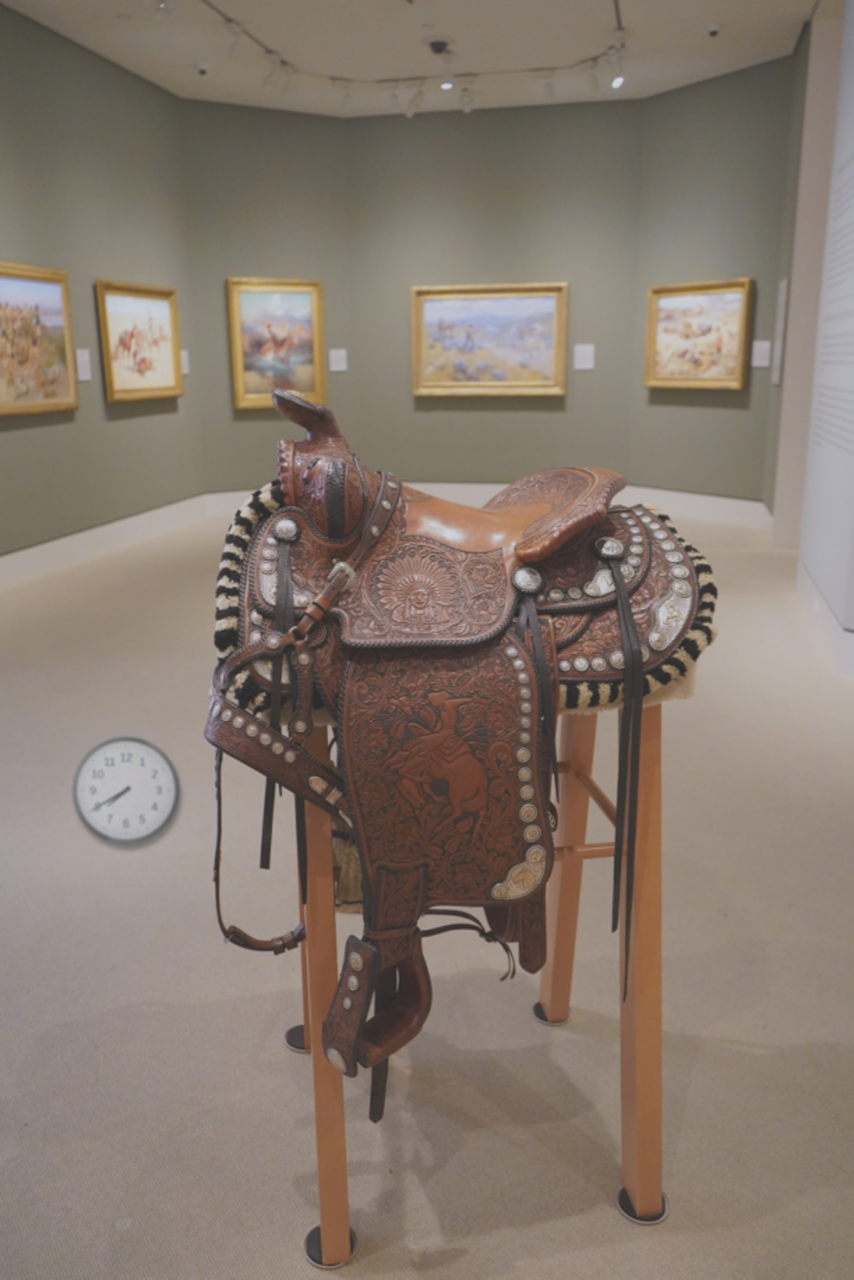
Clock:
7 h 40 min
